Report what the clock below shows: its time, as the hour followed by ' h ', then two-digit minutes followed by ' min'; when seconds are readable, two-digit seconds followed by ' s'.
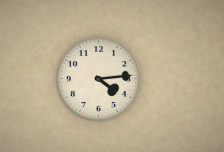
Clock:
4 h 14 min
